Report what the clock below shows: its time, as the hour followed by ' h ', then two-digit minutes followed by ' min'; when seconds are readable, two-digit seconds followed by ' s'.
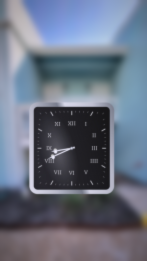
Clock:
8 h 41 min
